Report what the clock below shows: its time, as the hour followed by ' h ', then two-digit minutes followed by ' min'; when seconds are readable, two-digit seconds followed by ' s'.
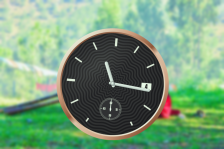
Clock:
11 h 16 min
